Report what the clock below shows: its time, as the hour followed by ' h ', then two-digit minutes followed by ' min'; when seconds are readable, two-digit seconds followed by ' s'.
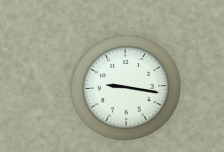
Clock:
9 h 17 min
